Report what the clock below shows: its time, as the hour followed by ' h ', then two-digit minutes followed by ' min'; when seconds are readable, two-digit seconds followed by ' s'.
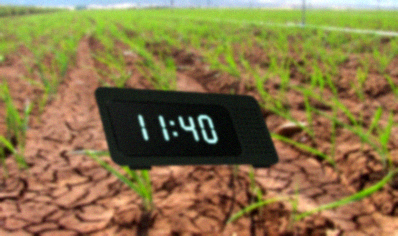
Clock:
11 h 40 min
